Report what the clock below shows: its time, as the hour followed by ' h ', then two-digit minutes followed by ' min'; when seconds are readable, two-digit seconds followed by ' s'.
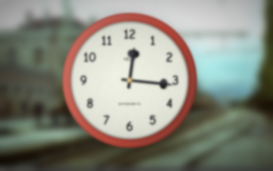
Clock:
12 h 16 min
